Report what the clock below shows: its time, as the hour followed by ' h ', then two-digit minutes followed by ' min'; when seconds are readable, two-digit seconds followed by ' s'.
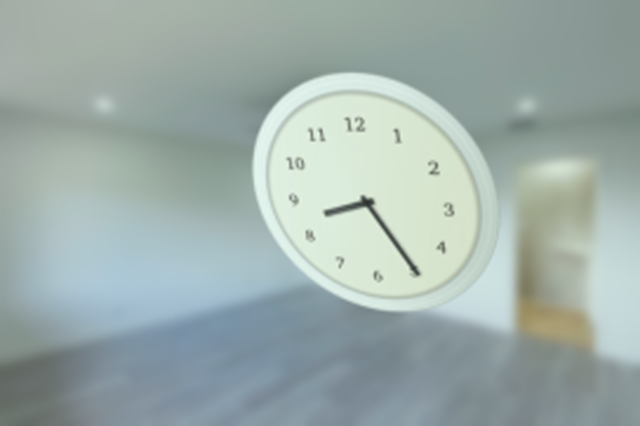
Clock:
8 h 25 min
